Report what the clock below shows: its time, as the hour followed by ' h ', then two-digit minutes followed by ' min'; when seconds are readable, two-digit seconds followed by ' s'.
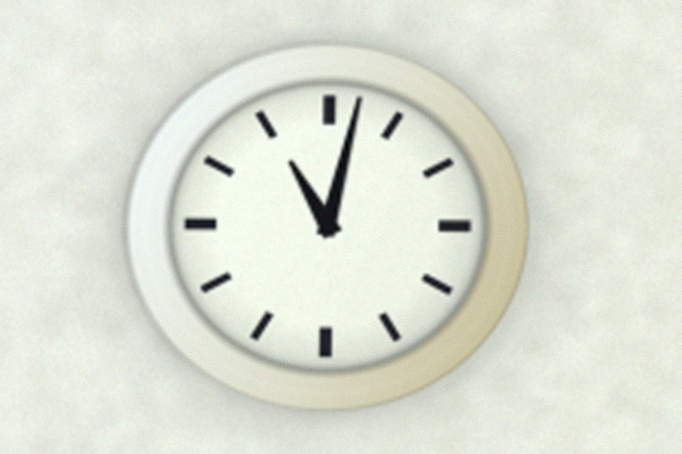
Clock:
11 h 02 min
